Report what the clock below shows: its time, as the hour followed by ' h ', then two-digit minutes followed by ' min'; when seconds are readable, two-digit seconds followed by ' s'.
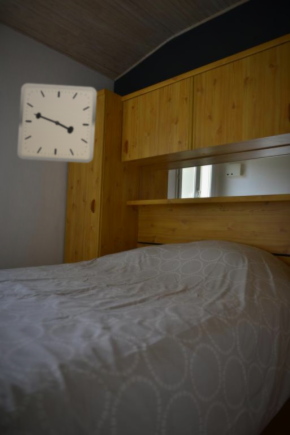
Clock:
3 h 48 min
